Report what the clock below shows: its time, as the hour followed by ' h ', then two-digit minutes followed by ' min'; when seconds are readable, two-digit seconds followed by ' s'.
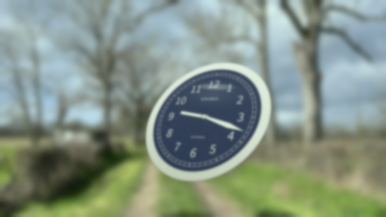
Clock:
9 h 18 min
